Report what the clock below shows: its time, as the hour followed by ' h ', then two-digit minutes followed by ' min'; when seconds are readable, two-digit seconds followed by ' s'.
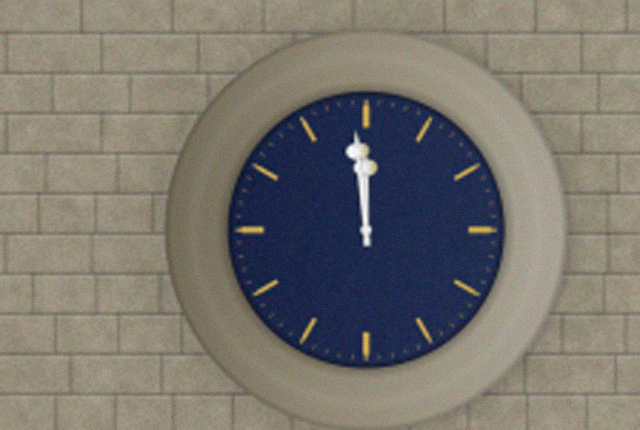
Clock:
11 h 59 min
